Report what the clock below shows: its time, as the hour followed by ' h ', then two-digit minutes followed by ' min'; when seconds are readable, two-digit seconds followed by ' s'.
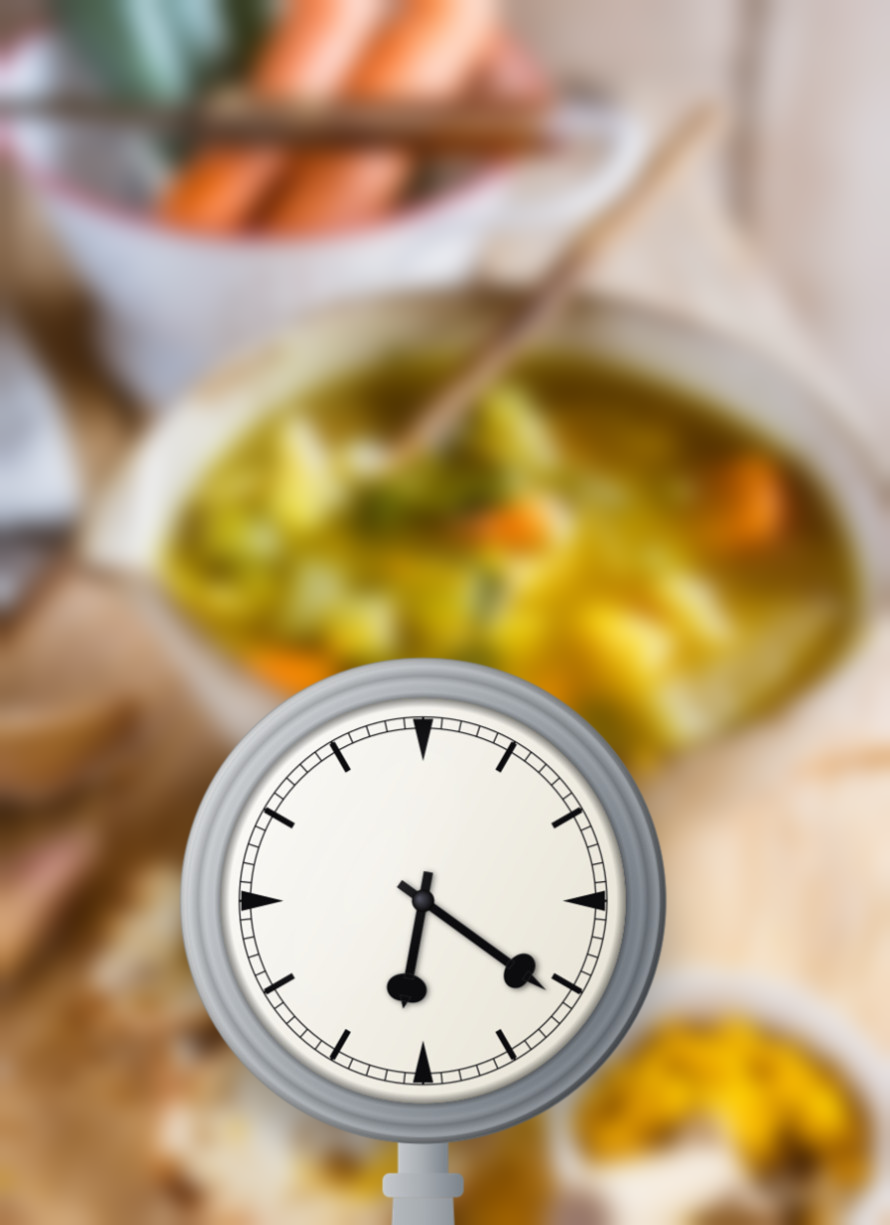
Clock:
6 h 21 min
